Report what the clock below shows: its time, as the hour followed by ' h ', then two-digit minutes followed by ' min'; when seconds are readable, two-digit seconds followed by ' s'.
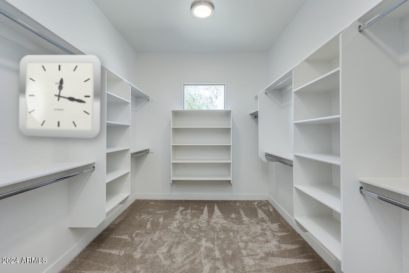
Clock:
12 h 17 min
